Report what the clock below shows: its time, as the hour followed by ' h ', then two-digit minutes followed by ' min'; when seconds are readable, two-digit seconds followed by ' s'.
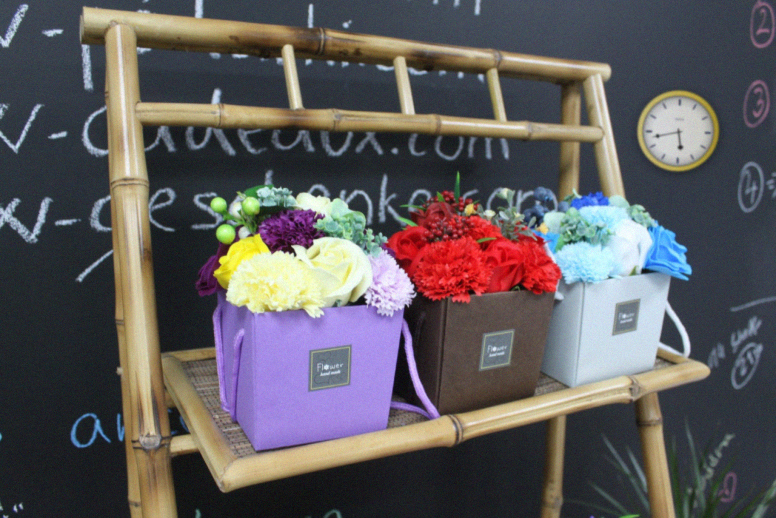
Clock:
5 h 43 min
